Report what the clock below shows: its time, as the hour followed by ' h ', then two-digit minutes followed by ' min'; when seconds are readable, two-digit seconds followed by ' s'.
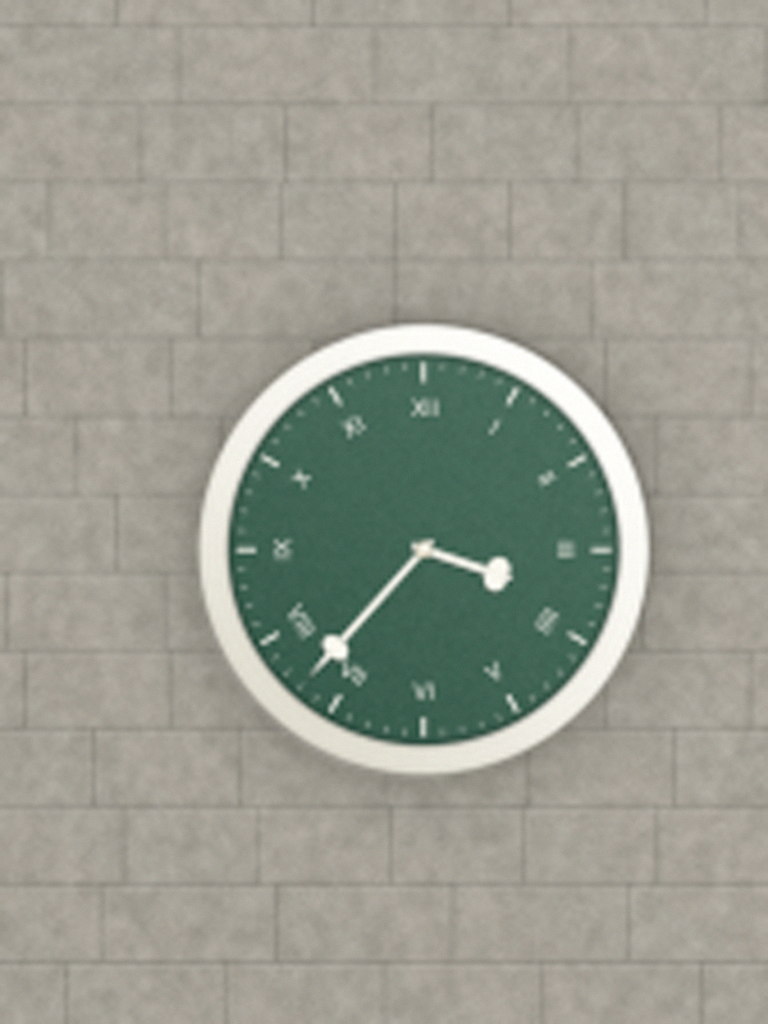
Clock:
3 h 37 min
